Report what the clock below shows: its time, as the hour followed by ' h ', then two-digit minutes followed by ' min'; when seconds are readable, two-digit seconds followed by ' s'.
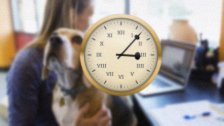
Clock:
3 h 07 min
